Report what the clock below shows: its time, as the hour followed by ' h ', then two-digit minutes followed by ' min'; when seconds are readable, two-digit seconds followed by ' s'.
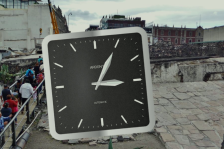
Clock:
3 h 05 min
